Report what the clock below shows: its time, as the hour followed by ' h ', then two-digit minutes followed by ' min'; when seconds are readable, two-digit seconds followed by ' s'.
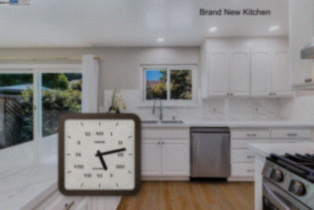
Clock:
5 h 13 min
